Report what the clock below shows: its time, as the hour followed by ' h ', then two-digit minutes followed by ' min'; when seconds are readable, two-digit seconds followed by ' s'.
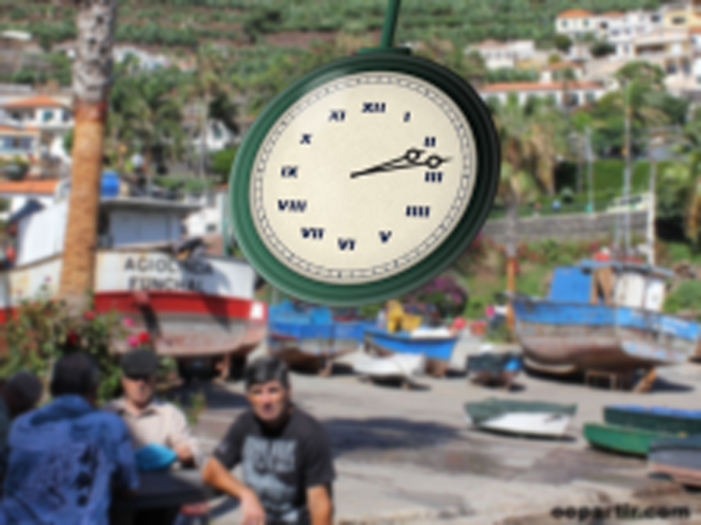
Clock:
2 h 13 min
